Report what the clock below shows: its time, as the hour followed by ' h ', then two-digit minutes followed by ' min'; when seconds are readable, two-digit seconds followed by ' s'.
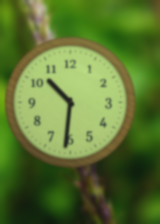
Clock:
10 h 31 min
